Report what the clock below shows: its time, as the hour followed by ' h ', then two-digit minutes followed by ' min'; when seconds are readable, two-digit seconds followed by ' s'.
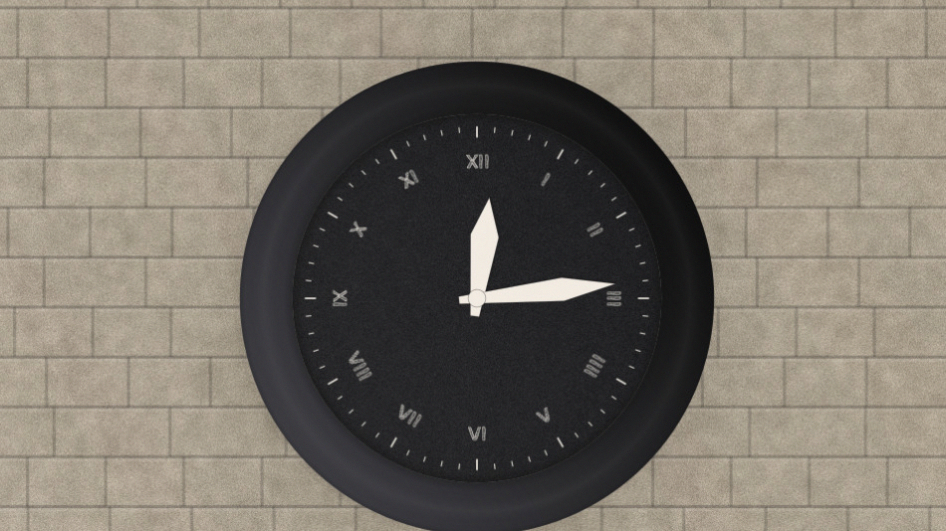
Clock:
12 h 14 min
